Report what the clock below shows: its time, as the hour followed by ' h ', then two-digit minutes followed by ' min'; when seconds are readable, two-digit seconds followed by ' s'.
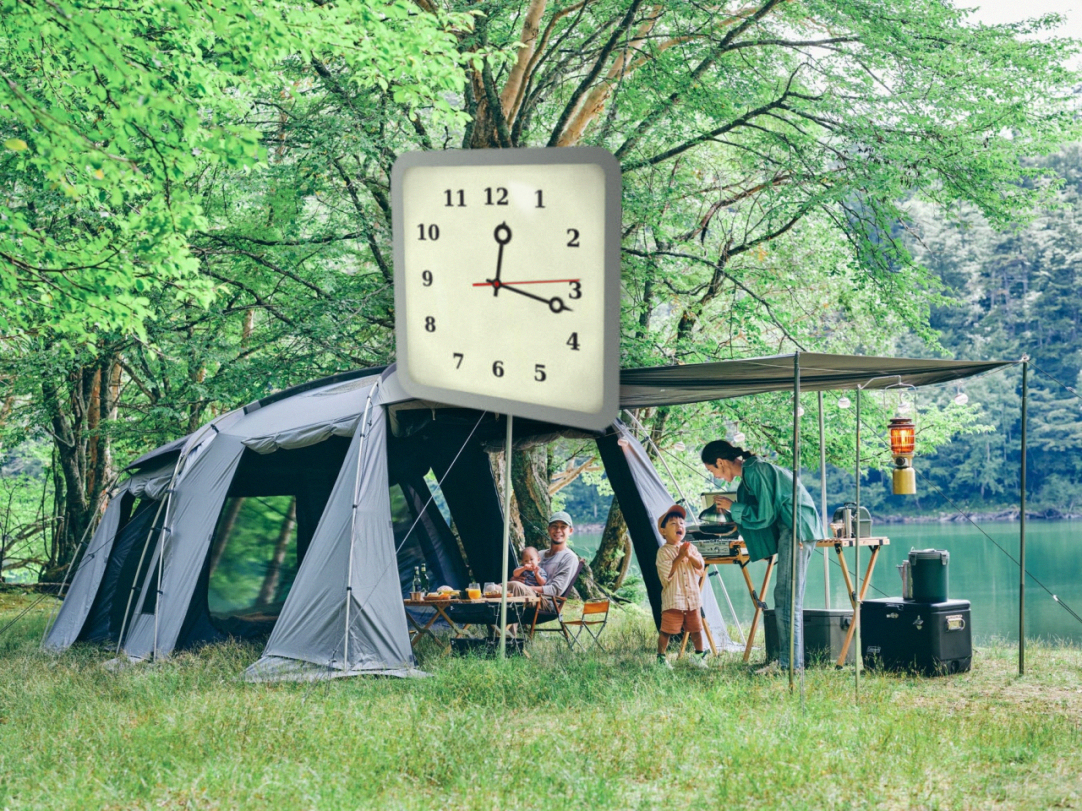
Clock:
12 h 17 min 14 s
